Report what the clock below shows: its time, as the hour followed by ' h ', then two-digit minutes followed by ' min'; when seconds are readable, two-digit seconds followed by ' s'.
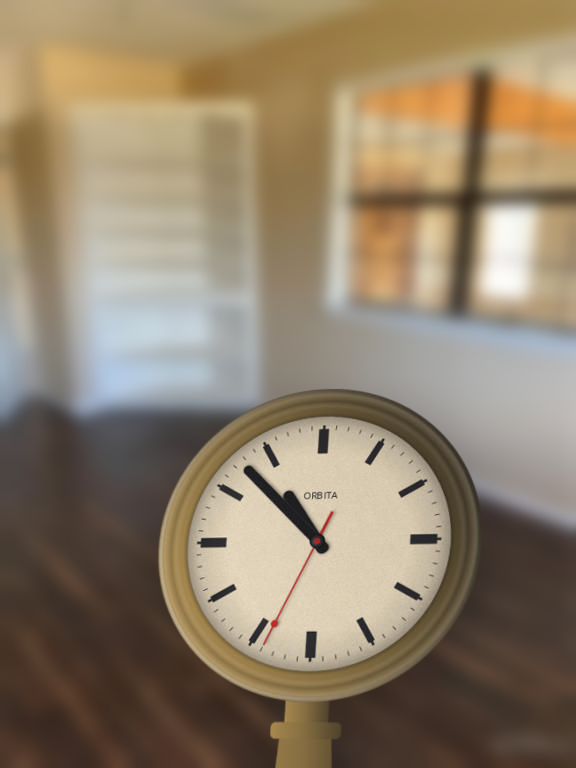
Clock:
10 h 52 min 34 s
